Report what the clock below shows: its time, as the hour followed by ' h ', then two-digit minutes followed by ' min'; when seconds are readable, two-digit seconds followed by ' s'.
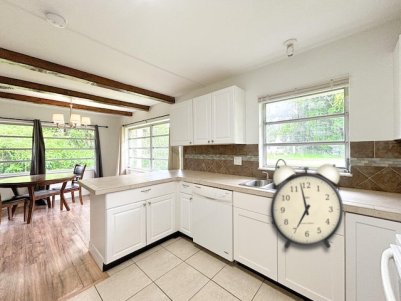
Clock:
6 h 58 min
